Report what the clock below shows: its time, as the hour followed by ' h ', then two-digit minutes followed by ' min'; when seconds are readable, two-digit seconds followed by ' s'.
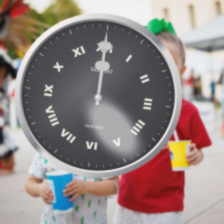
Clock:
12 h 00 min
